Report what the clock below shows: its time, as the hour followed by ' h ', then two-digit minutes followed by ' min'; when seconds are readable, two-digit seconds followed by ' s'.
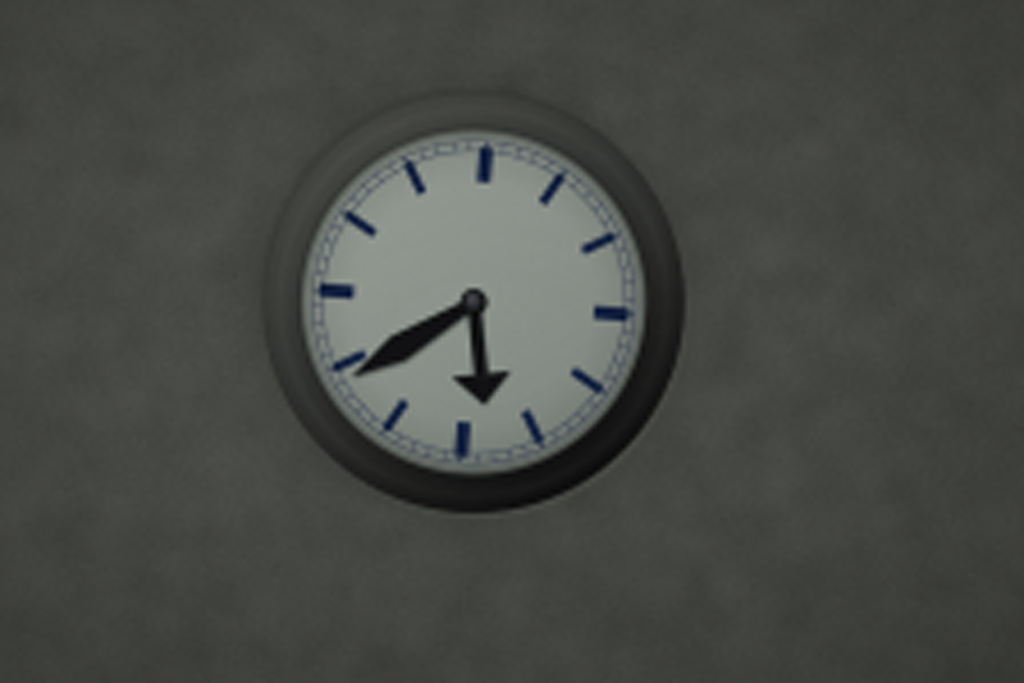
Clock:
5 h 39 min
